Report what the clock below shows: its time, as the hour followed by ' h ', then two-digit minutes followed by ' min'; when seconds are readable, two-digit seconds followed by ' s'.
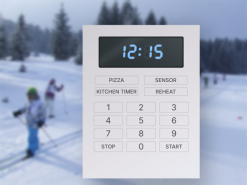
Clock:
12 h 15 min
